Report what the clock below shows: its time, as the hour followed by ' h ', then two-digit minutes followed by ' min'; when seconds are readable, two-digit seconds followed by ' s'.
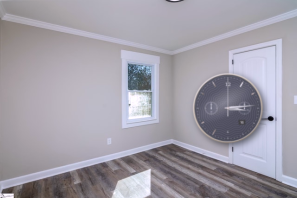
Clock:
3 h 14 min
